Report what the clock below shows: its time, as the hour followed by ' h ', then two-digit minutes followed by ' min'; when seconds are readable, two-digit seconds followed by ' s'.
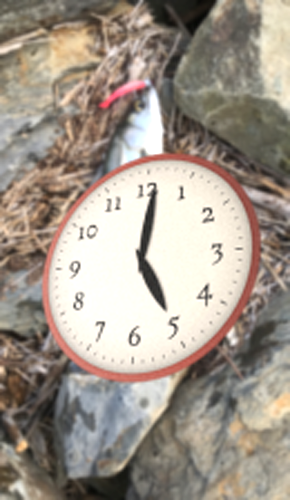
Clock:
5 h 01 min
